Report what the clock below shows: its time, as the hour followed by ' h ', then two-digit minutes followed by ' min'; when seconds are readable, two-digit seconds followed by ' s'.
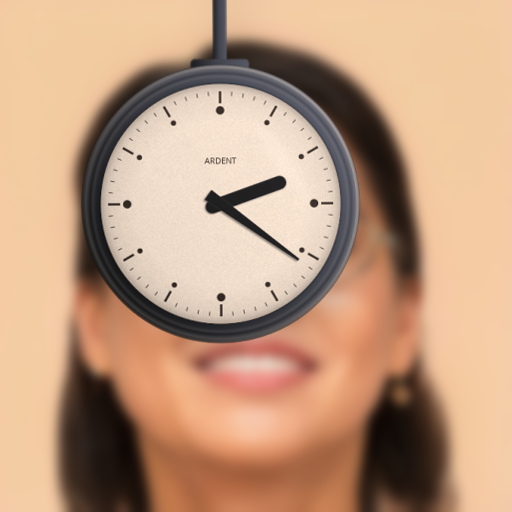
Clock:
2 h 21 min
